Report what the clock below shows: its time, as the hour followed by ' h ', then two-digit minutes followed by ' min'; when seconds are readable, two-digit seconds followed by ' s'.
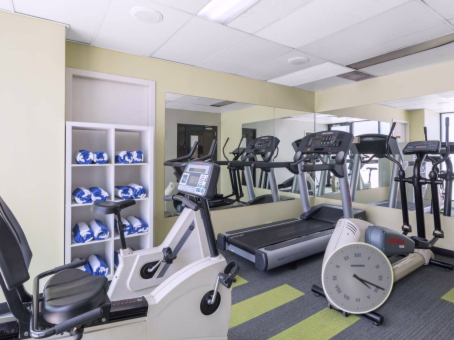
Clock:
4 h 19 min
